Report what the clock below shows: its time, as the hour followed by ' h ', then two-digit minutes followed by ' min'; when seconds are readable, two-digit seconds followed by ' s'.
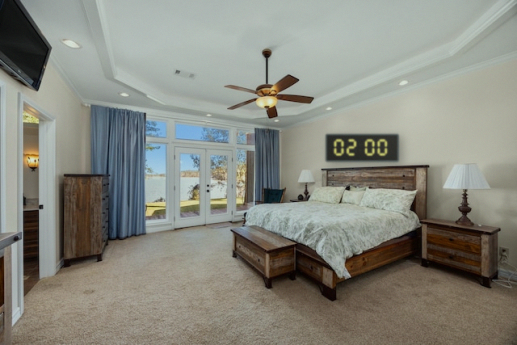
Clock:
2 h 00 min
